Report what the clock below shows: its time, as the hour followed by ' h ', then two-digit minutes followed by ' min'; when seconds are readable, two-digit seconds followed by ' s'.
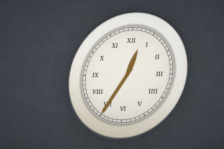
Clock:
12 h 35 min
